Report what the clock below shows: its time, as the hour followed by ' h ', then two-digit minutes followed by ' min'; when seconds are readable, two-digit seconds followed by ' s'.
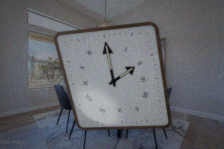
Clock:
2 h 00 min
